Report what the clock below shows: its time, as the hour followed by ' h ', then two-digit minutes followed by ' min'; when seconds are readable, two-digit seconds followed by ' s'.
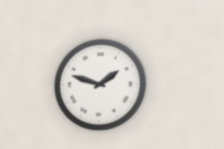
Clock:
1 h 48 min
